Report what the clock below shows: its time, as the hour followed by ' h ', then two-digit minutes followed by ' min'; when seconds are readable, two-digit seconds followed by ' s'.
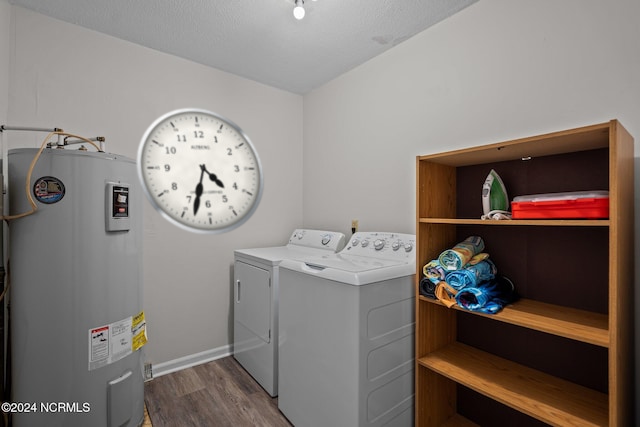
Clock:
4 h 33 min
